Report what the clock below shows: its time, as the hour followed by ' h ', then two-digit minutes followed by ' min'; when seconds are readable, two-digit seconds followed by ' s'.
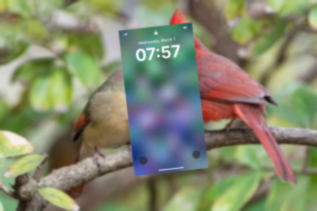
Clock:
7 h 57 min
